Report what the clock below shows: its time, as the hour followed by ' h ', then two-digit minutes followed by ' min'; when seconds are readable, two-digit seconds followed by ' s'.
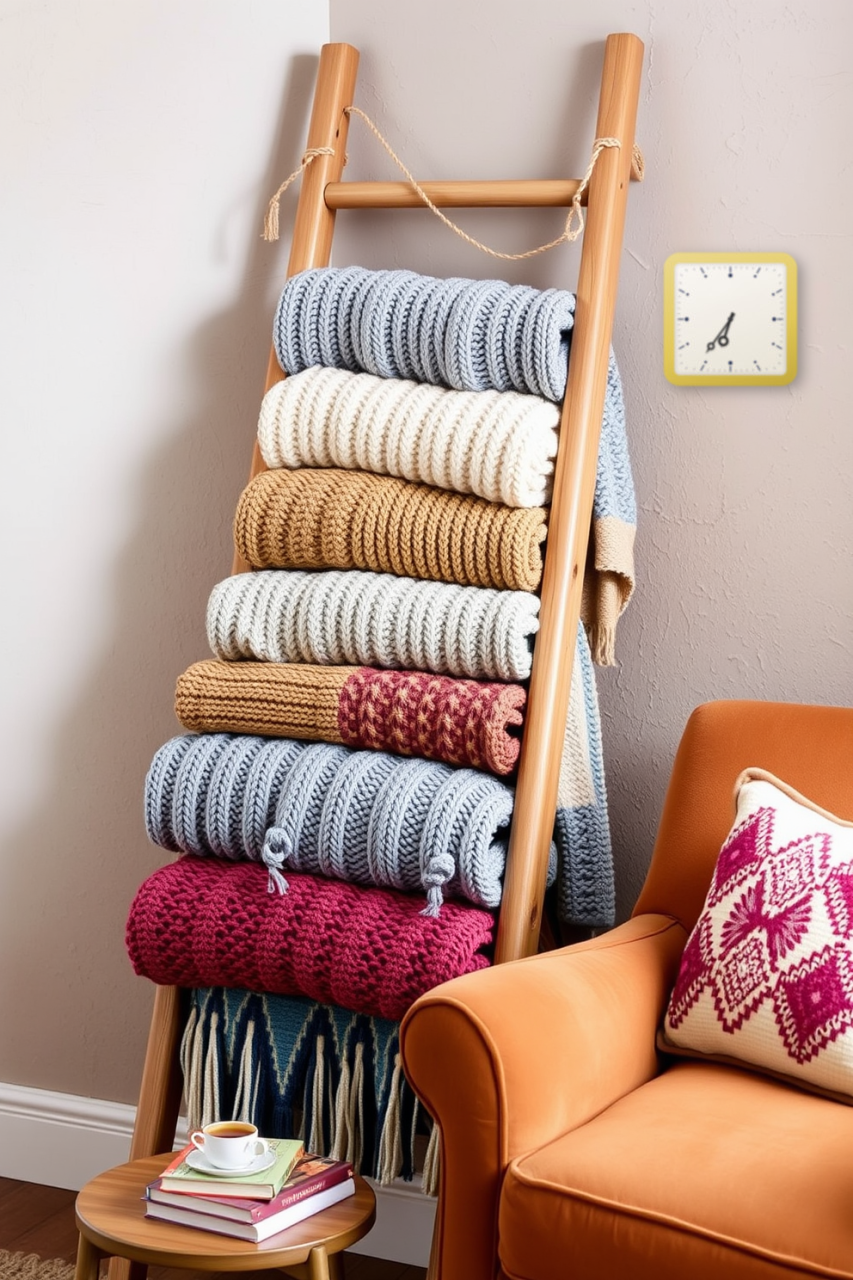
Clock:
6 h 36 min
